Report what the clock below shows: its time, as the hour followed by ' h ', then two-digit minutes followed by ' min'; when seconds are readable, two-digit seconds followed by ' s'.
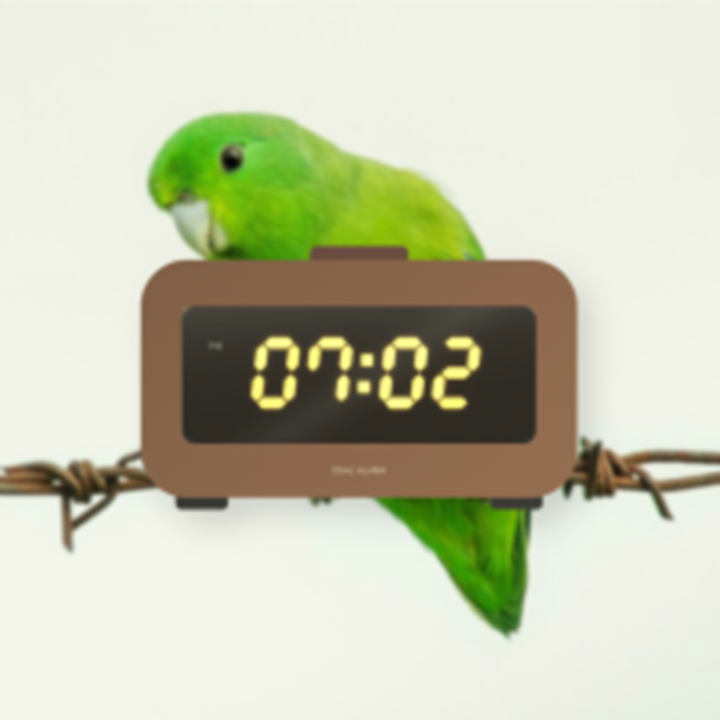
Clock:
7 h 02 min
